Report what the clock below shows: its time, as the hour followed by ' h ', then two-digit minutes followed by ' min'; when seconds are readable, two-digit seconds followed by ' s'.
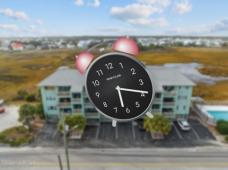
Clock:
6 h 19 min
